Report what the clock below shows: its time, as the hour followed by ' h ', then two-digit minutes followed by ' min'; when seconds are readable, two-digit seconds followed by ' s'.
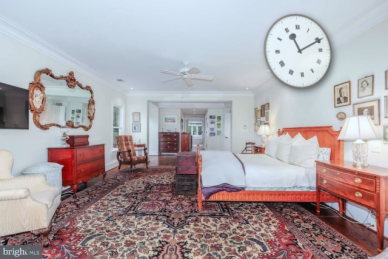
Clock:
11 h 11 min
